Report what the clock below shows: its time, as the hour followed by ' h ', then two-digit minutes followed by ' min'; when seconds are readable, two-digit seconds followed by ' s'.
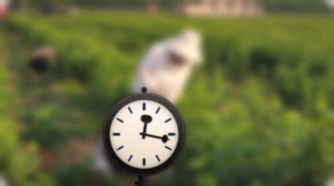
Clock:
12 h 17 min
